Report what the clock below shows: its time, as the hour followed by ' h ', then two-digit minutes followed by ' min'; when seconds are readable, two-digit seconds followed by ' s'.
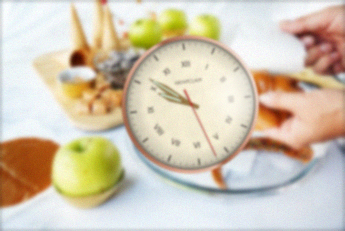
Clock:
9 h 51 min 27 s
